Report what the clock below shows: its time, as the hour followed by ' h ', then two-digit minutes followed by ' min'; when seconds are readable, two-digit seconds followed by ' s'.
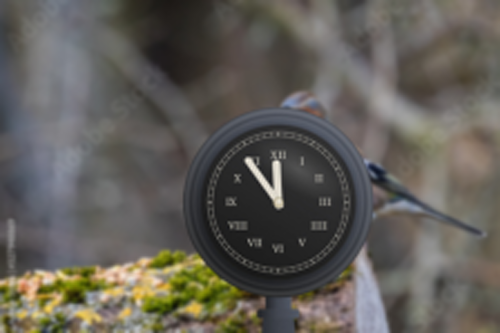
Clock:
11 h 54 min
